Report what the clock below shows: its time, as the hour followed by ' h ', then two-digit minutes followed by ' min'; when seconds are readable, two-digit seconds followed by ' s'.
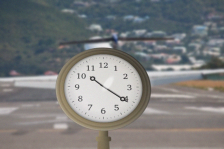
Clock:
10 h 21 min
